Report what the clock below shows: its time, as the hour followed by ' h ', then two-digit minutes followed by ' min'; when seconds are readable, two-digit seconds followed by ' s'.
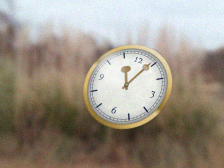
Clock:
11 h 04 min
